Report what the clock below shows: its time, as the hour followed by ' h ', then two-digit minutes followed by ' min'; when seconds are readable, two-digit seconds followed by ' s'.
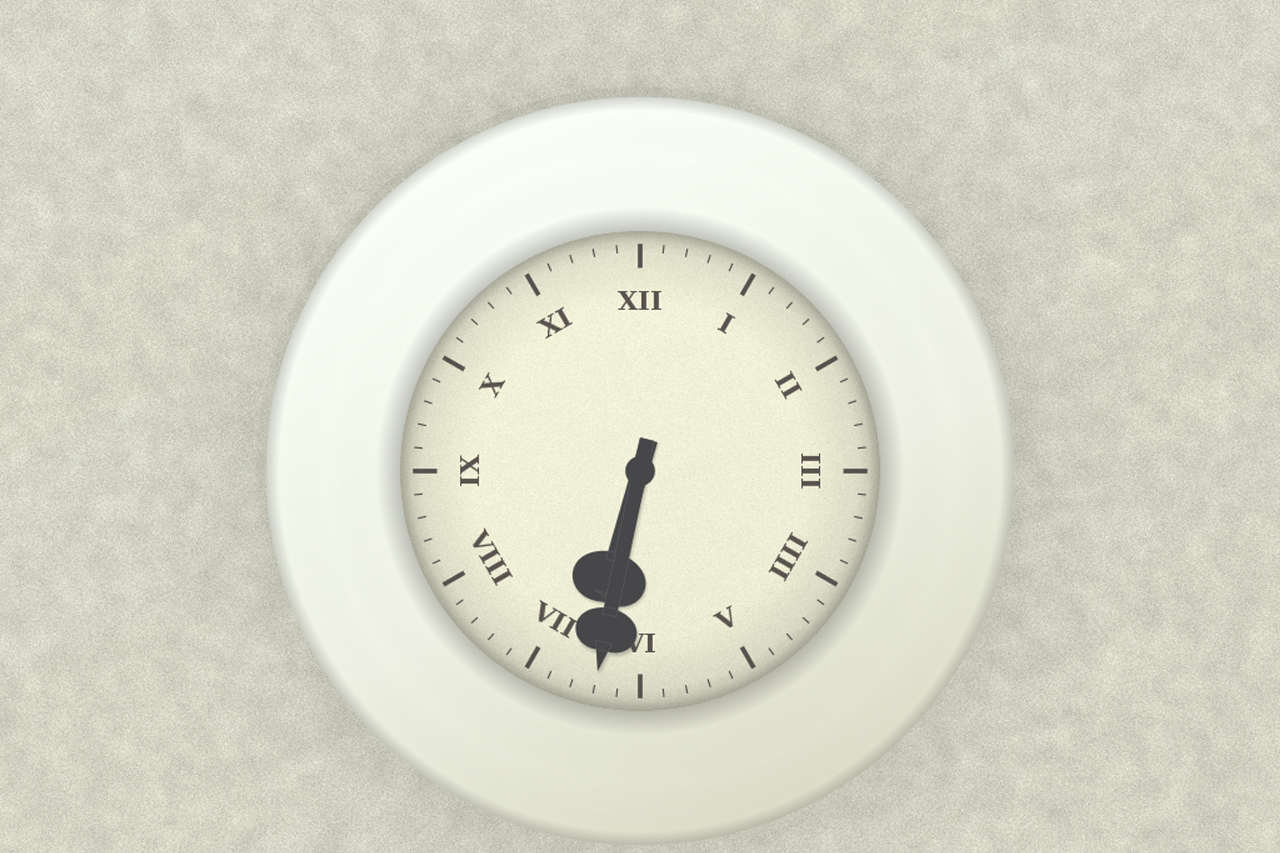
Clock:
6 h 32 min
